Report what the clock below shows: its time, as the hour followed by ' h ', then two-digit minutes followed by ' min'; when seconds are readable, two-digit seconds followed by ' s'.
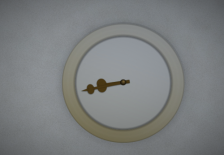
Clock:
8 h 43 min
